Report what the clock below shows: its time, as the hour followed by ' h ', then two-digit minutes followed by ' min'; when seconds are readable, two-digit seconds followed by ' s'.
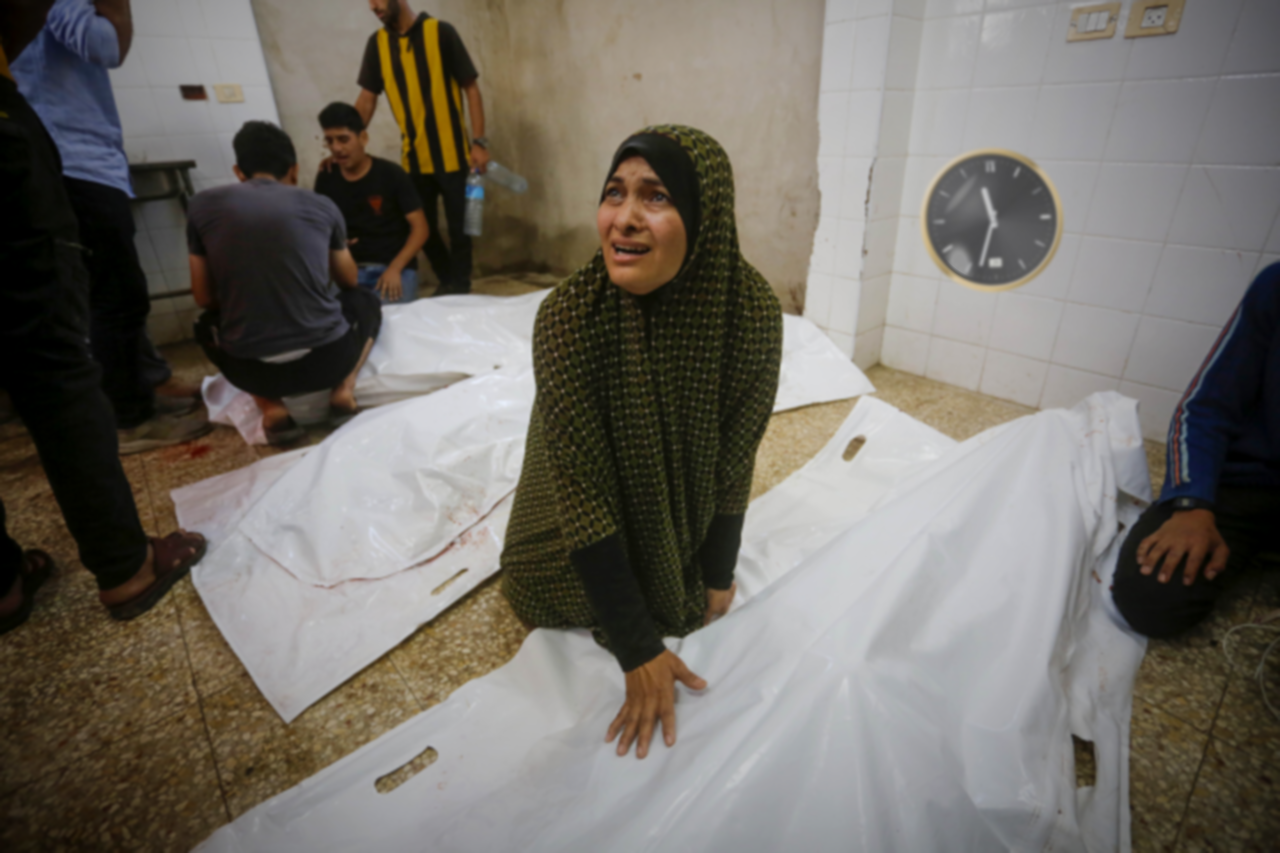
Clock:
11 h 33 min
